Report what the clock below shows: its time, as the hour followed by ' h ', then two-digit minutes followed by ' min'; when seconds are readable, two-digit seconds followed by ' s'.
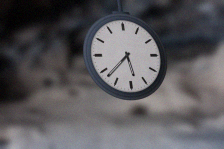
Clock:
5 h 38 min
